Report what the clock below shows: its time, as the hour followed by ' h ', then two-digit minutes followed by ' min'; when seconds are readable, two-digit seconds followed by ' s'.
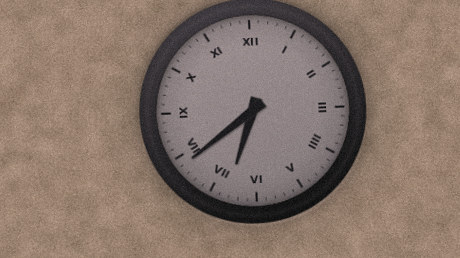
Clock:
6 h 39 min
